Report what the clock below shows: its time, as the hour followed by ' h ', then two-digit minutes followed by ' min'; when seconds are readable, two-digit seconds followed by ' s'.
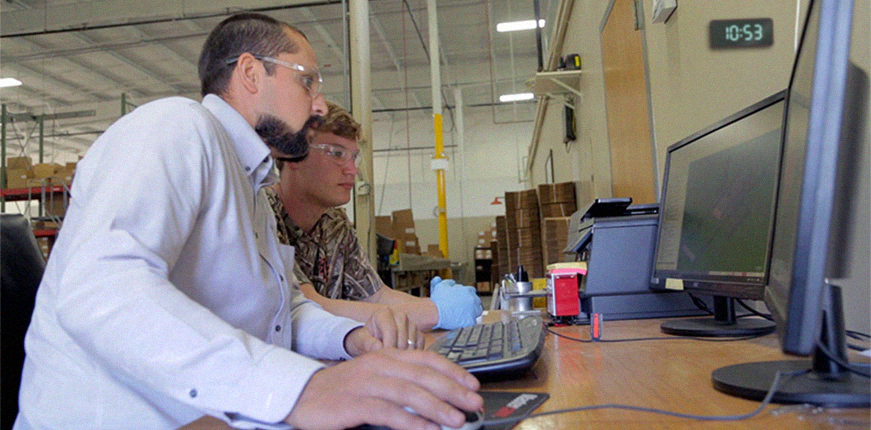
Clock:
10 h 53 min
